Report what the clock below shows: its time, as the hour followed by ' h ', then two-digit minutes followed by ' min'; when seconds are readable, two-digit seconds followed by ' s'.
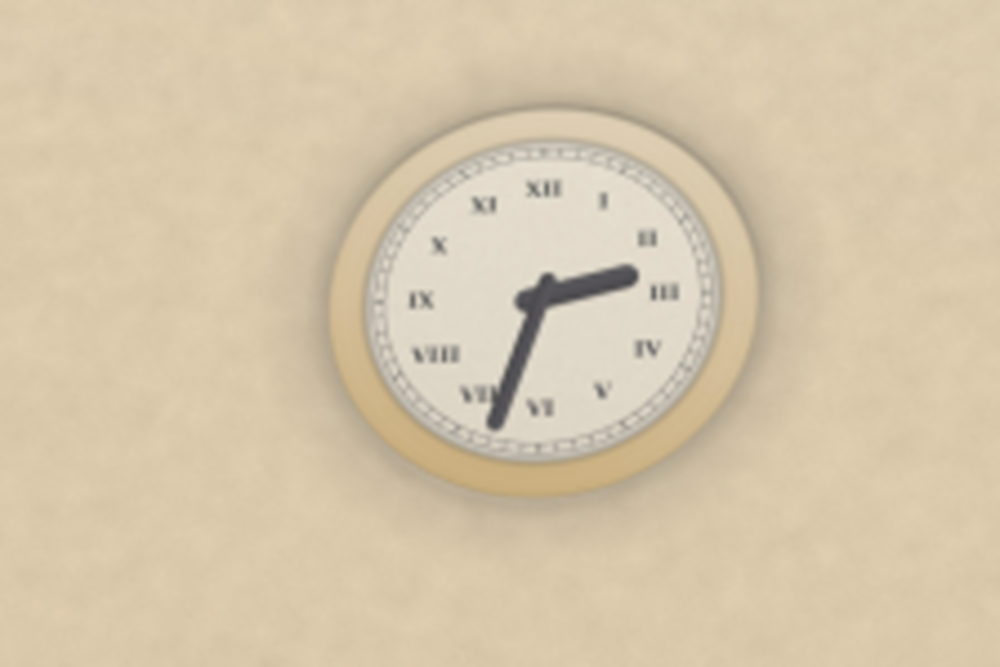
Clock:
2 h 33 min
